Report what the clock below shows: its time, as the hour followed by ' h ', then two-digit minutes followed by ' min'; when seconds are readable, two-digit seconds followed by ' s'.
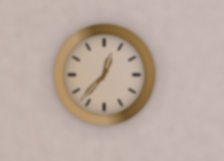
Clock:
12 h 37 min
